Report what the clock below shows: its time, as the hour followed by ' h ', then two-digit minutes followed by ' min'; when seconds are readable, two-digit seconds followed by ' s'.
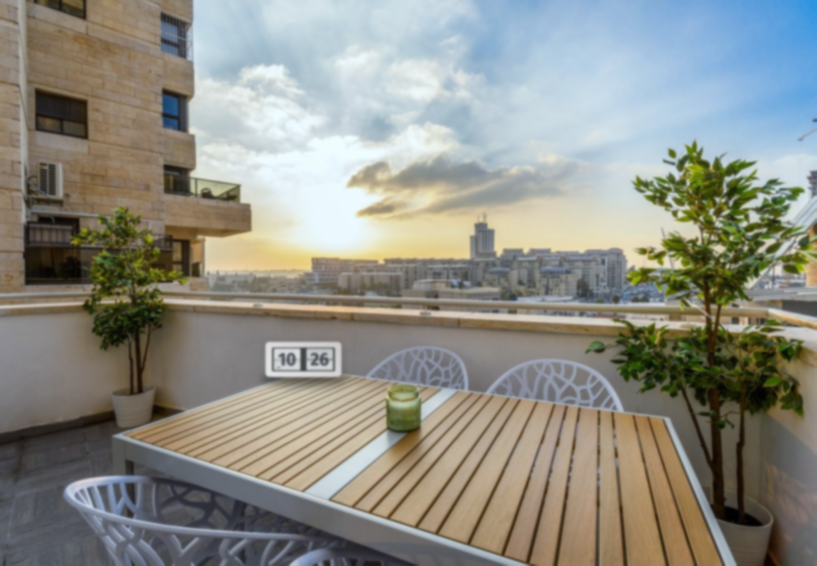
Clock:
10 h 26 min
